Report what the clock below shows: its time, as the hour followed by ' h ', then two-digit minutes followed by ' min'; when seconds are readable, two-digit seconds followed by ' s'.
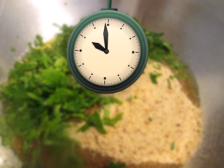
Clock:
9 h 59 min
